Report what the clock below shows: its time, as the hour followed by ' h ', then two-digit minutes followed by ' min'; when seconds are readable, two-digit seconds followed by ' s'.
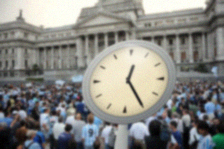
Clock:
12 h 25 min
